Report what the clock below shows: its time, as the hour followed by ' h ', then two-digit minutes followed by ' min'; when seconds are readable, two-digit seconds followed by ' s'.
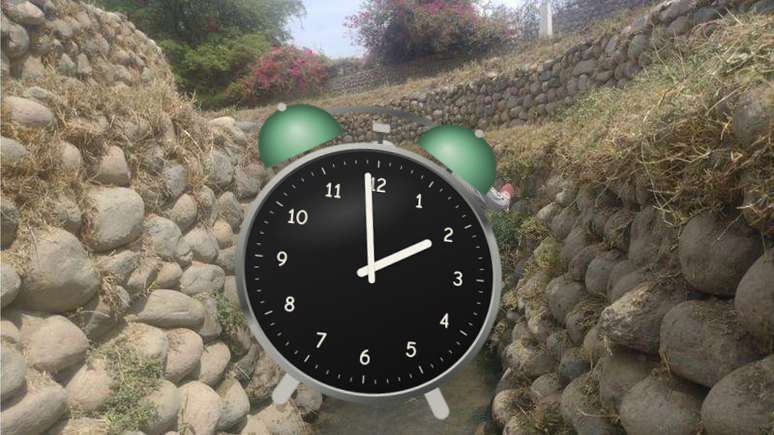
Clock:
1 h 59 min
